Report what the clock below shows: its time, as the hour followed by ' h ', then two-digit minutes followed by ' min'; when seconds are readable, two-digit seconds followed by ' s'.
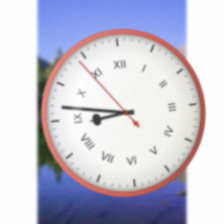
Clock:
8 h 46 min 54 s
